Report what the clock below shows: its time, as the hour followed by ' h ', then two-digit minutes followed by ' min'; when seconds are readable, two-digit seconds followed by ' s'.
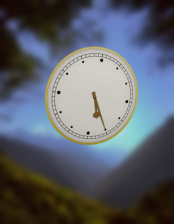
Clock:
5 h 25 min
